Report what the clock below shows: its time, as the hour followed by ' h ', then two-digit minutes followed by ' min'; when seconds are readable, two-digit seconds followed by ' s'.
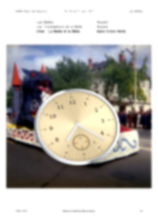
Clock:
7 h 22 min
